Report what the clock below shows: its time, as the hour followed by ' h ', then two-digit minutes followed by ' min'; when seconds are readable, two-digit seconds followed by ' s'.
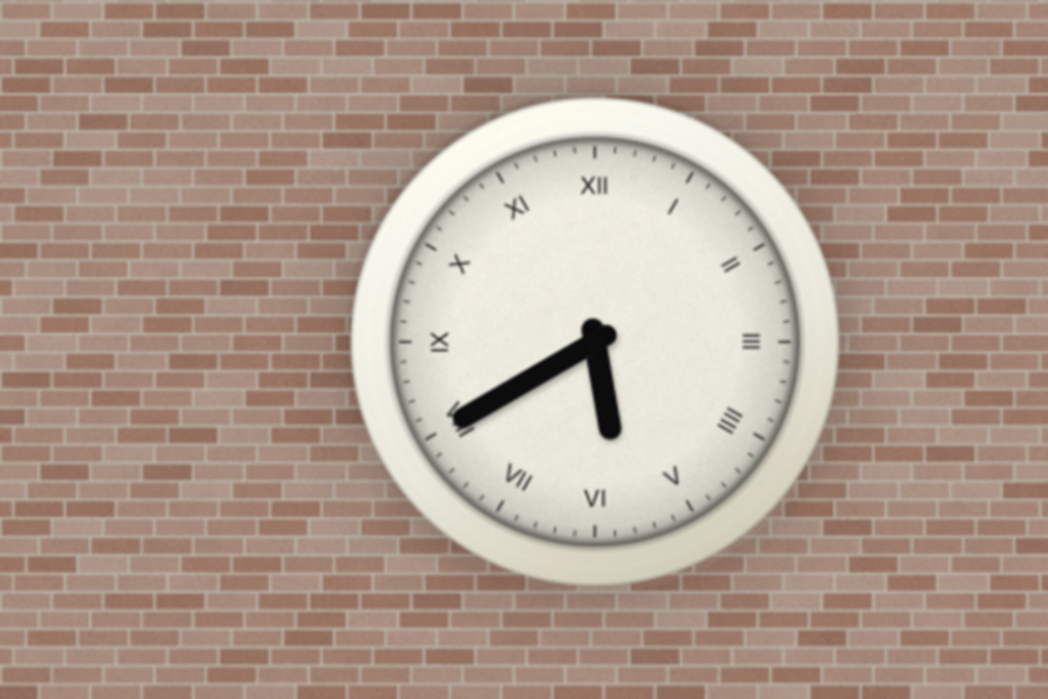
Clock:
5 h 40 min
